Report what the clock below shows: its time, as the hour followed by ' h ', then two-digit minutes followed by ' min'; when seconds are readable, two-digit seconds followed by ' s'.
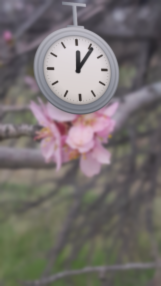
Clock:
12 h 06 min
